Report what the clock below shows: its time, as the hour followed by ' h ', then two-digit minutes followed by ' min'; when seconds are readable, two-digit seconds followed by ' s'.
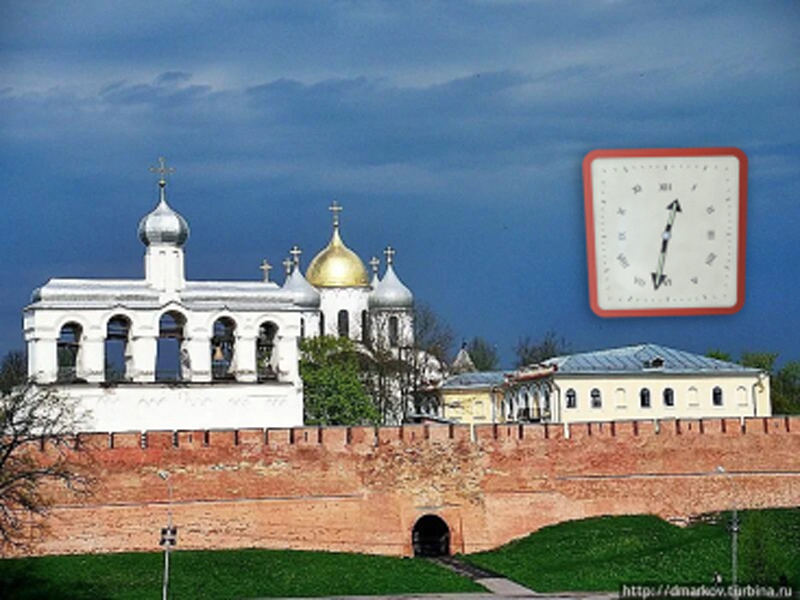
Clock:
12 h 32 min
